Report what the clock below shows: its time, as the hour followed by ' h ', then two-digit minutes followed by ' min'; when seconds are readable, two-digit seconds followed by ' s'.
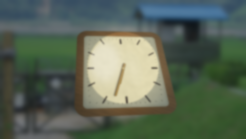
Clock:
6 h 33 min
